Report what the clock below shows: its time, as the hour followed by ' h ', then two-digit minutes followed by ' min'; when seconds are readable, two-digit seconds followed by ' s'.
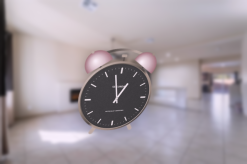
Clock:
12 h 58 min
